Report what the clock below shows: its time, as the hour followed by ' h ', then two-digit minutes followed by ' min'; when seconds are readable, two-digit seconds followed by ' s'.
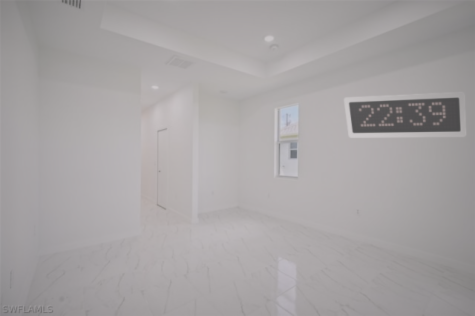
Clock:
22 h 39 min
